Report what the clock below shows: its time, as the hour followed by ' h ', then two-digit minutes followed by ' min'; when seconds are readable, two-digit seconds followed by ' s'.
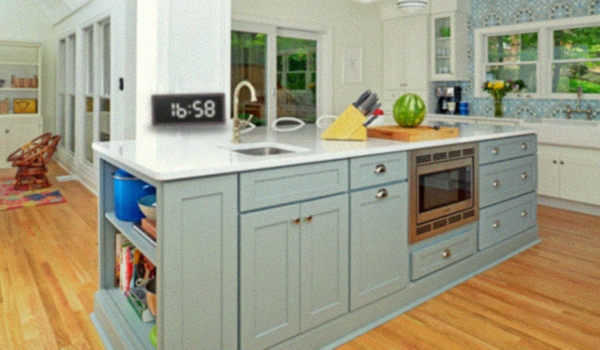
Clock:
16 h 58 min
